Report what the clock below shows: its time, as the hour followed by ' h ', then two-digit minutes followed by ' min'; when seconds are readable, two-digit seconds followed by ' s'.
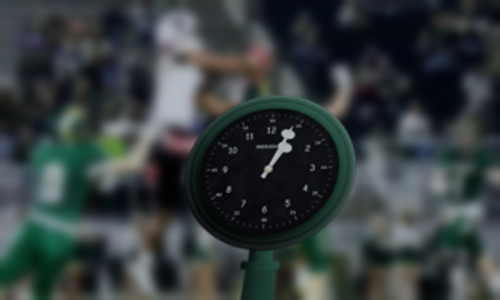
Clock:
1 h 04 min
